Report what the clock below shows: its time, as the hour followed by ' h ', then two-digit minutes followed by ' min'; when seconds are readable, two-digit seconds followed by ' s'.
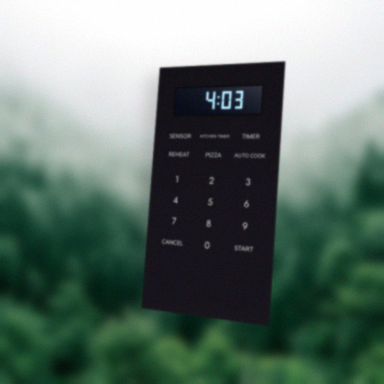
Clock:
4 h 03 min
